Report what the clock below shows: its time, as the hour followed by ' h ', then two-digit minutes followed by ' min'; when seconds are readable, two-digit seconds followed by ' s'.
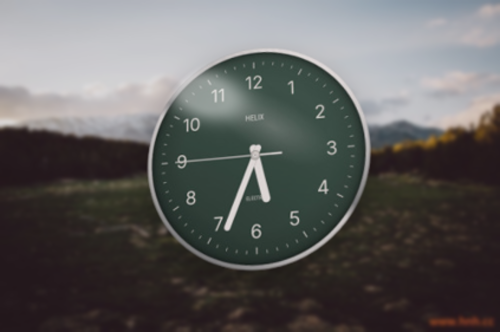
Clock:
5 h 33 min 45 s
